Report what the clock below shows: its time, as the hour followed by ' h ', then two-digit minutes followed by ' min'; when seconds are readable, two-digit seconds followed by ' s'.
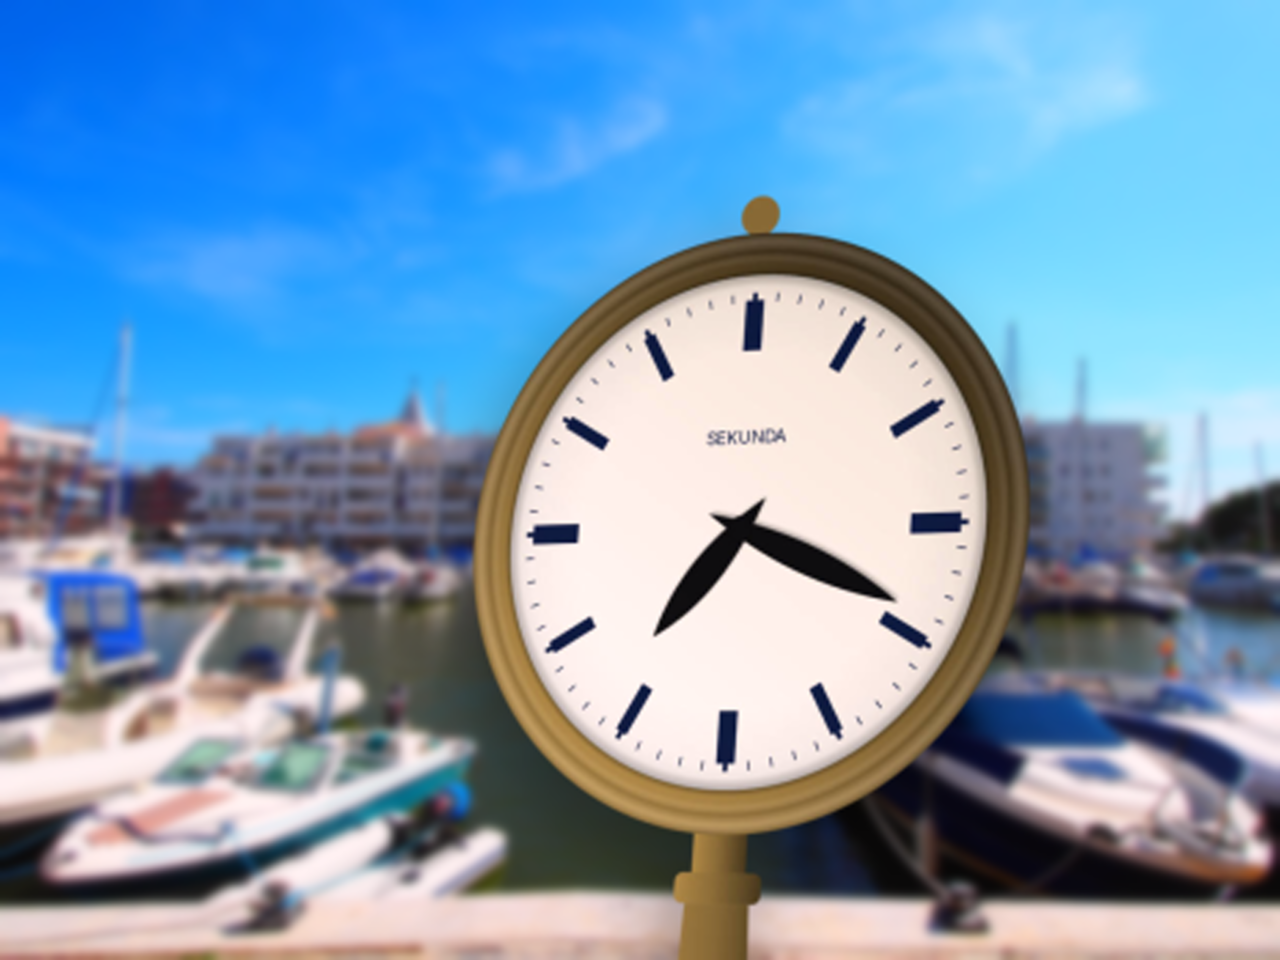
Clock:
7 h 19 min
